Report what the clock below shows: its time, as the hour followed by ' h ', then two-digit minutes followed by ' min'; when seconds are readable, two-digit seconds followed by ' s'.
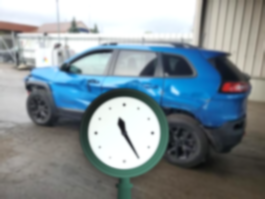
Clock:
11 h 25 min
